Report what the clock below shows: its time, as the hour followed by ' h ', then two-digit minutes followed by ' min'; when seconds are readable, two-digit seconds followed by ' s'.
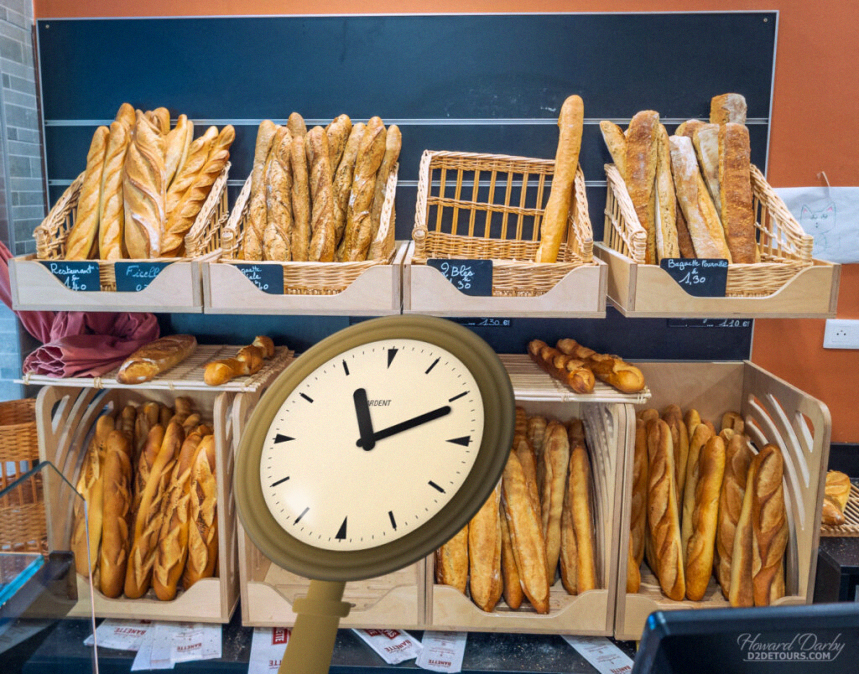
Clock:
11 h 11 min
